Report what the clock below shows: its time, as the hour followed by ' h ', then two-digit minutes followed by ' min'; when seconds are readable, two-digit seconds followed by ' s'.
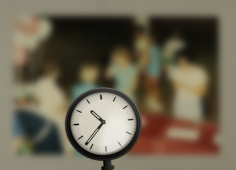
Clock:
10 h 37 min
